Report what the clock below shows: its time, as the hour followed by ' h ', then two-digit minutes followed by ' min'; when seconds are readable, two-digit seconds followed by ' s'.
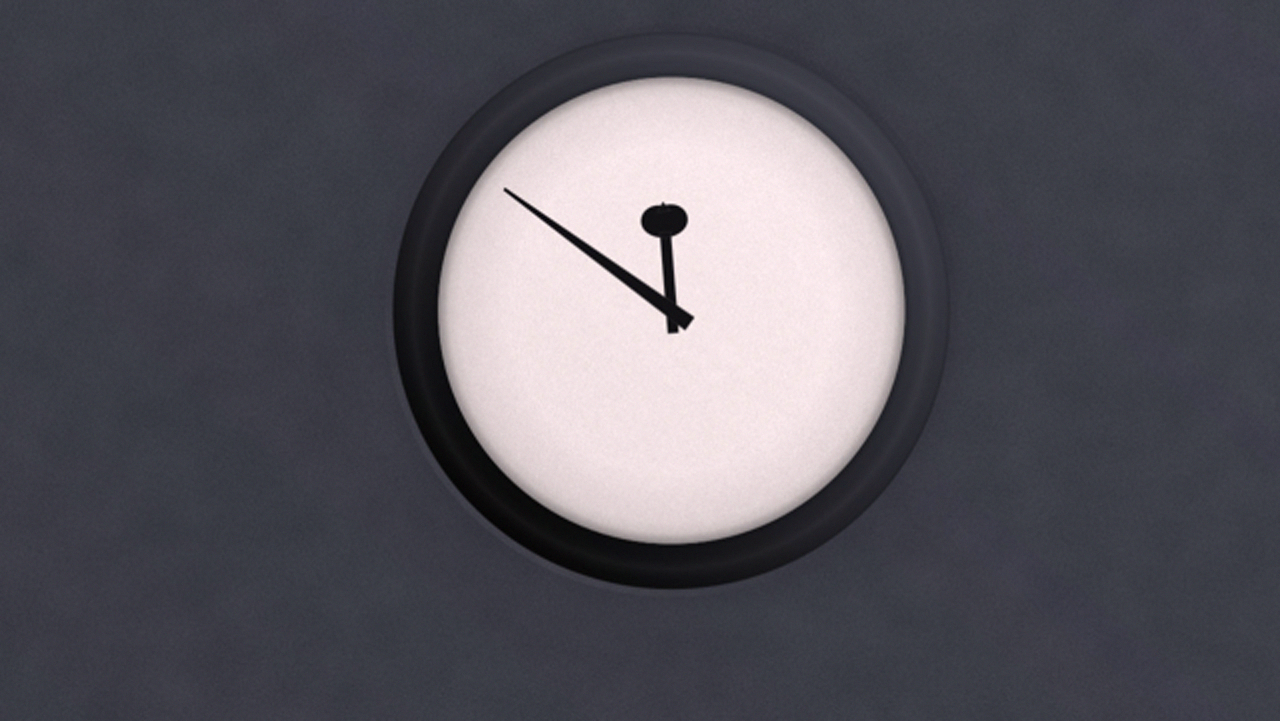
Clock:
11 h 51 min
